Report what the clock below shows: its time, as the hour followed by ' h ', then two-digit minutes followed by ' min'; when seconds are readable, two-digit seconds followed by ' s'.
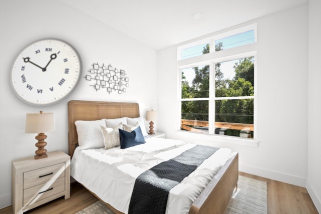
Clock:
12 h 49 min
